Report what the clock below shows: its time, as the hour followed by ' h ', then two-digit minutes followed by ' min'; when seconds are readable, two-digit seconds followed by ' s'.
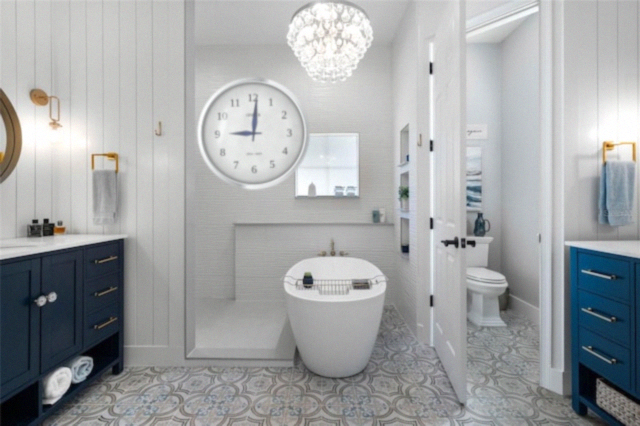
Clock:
9 h 01 min
